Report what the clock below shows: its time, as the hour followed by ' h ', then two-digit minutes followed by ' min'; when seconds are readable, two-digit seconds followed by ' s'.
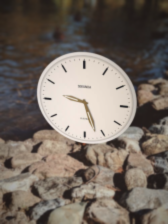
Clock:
9 h 27 min
